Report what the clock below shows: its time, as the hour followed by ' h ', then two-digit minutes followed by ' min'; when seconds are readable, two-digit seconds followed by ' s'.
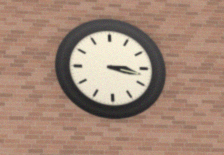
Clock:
3 h 17 min
